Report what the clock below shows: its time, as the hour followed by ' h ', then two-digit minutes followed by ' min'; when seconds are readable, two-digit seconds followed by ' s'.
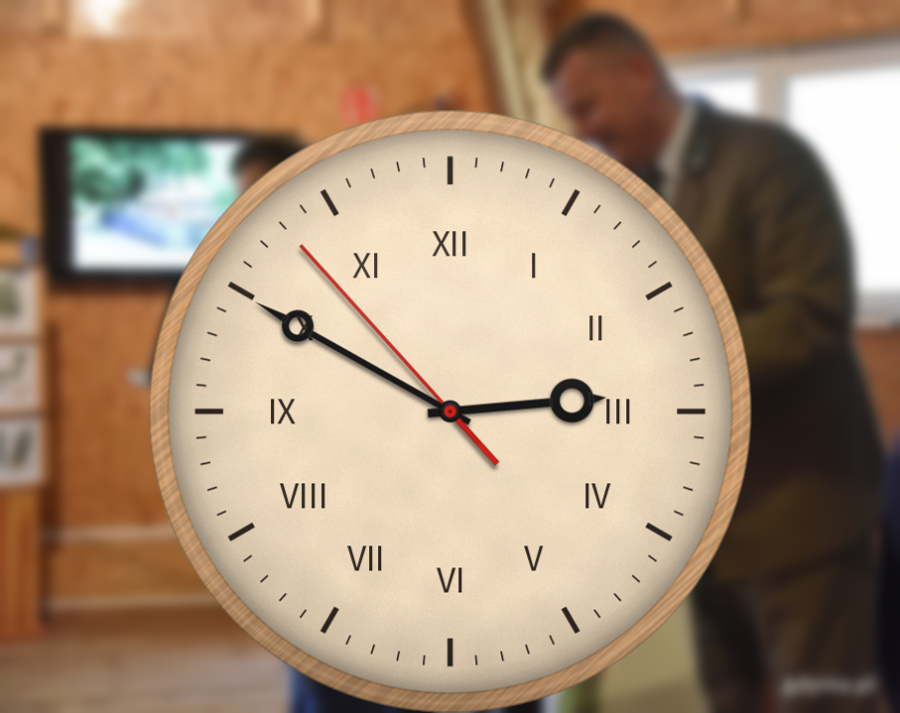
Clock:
2 h 49 min 53 s
